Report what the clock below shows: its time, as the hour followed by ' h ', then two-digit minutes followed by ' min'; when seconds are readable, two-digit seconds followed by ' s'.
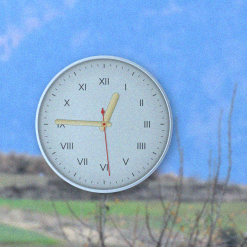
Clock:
12 h 45 min 29 s
